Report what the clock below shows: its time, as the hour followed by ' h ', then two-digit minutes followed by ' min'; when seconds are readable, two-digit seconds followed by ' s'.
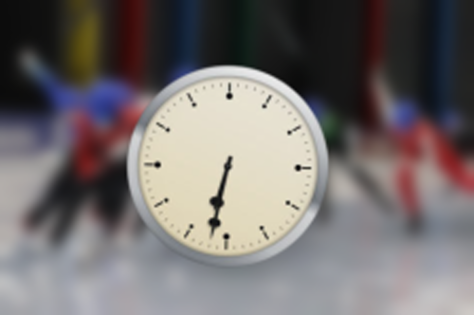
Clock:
6 h 32 min
